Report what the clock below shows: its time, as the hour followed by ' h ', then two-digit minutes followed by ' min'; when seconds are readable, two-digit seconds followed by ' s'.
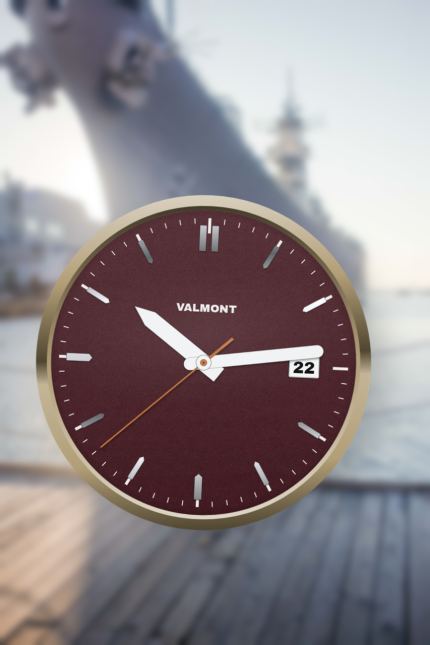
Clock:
10 h 13 min 38 s
